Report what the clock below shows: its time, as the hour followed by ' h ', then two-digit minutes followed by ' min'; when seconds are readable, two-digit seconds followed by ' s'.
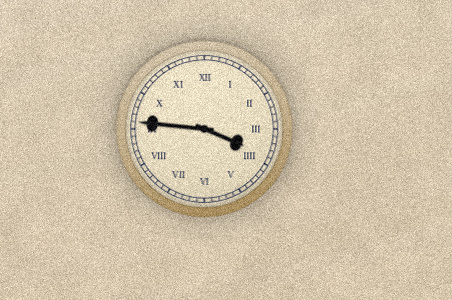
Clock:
3 h 46 min
